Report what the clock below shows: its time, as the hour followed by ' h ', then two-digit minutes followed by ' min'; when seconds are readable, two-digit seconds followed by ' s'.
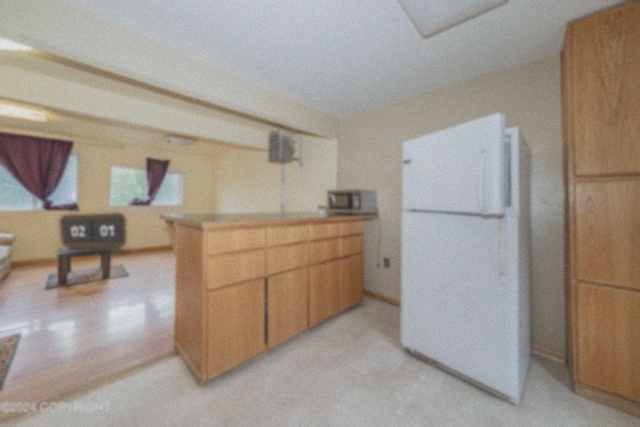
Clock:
2 h 01 min
